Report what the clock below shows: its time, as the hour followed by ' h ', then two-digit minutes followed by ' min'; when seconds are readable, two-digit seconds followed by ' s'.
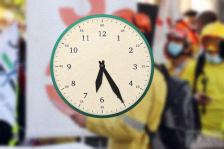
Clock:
6 h 25 min
